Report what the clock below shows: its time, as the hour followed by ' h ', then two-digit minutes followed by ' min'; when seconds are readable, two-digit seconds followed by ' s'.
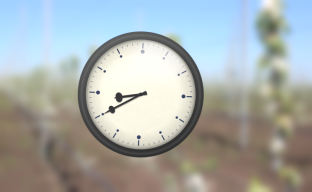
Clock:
8 h 40 min
